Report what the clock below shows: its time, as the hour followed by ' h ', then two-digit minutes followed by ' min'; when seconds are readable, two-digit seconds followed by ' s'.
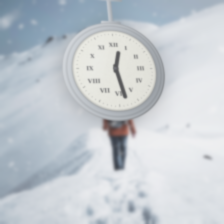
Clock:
12 h 28 min
